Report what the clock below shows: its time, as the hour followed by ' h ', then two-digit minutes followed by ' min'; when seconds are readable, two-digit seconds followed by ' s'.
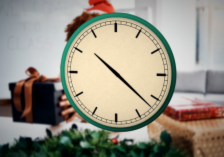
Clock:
10 h 22 min
